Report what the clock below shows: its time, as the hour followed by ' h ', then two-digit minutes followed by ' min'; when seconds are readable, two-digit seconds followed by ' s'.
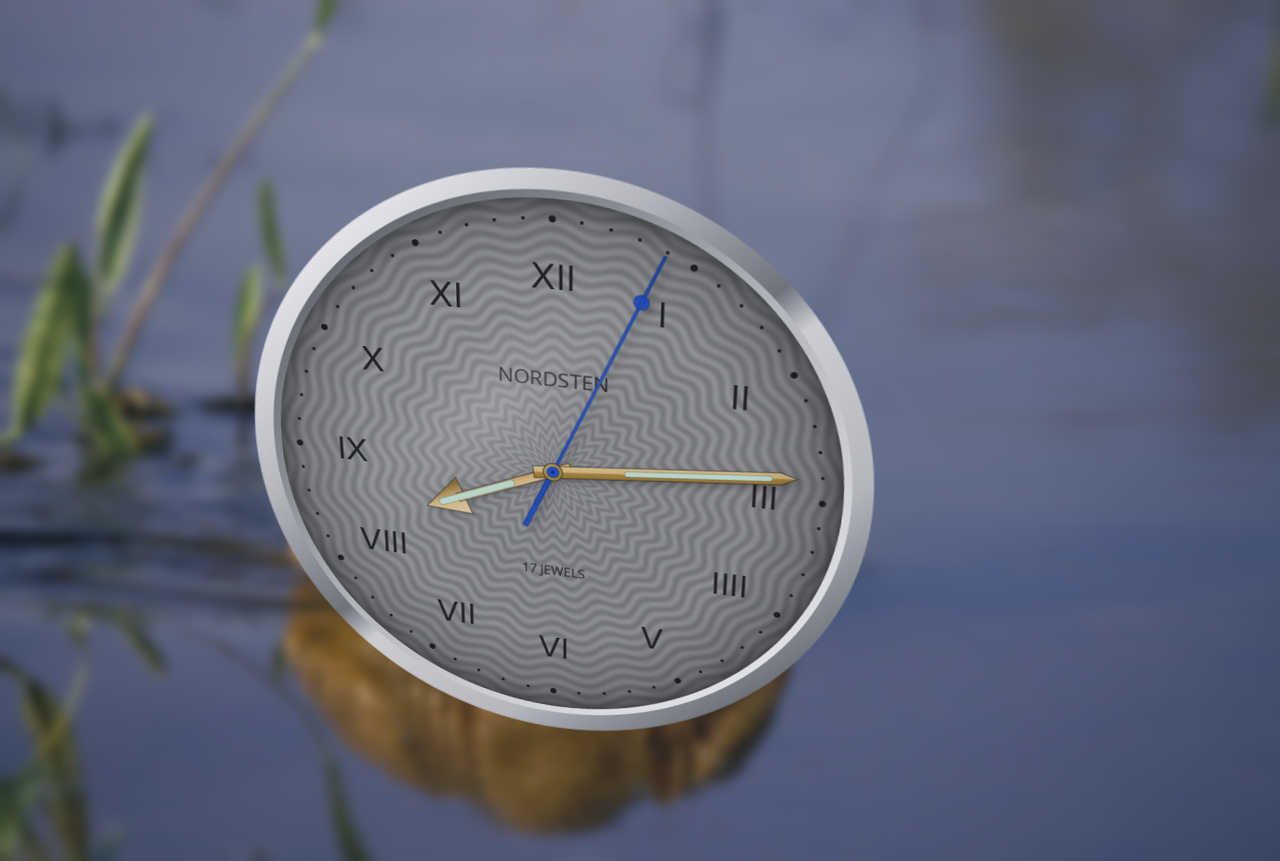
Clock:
8 h 14 min 04 s
